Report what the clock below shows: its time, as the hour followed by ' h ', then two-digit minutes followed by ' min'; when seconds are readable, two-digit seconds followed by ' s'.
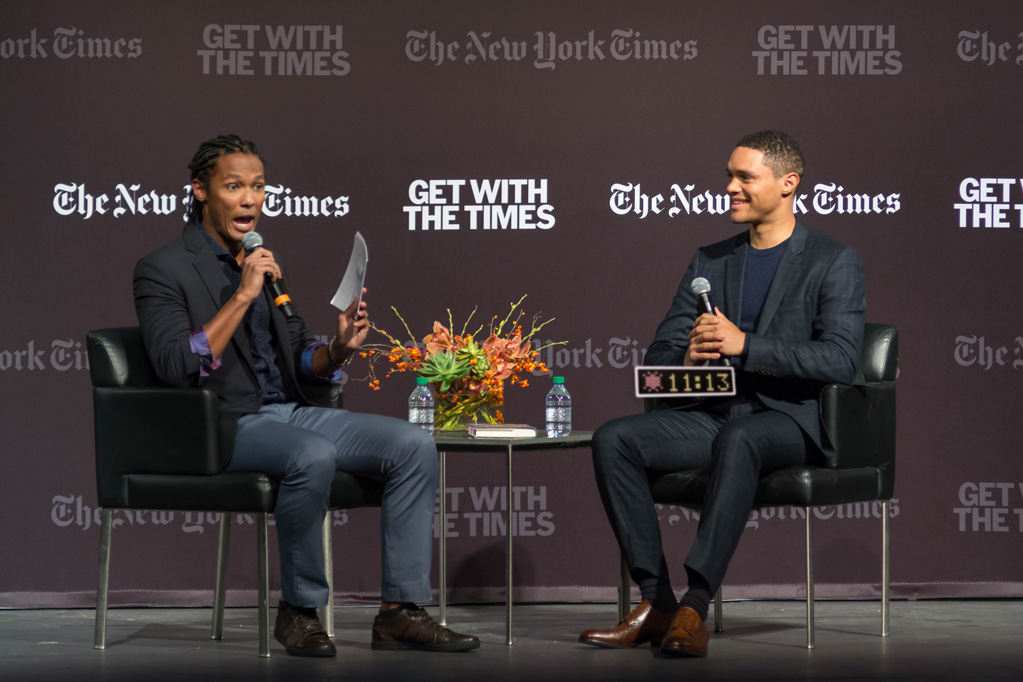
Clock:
11 h 13 min
